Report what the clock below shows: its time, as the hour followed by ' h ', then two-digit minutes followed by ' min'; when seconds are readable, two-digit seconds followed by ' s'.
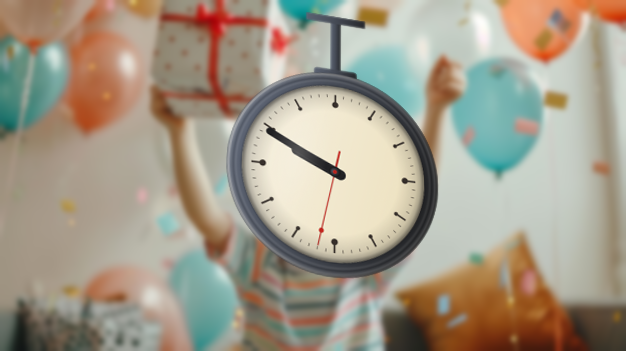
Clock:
9 h 49 min 32 s
